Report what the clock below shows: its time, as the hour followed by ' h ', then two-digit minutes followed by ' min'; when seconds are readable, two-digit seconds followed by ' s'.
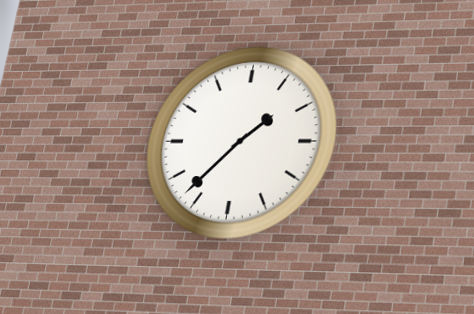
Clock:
1 h 37 min
